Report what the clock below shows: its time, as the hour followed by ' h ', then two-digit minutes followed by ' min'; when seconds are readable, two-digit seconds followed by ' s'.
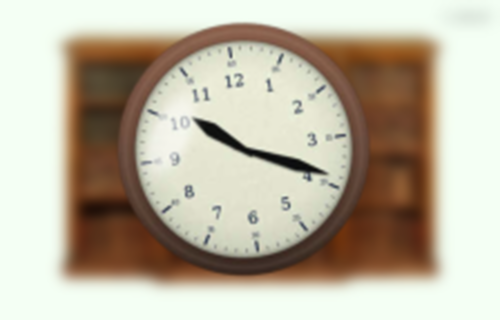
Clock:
10 h 19 min
